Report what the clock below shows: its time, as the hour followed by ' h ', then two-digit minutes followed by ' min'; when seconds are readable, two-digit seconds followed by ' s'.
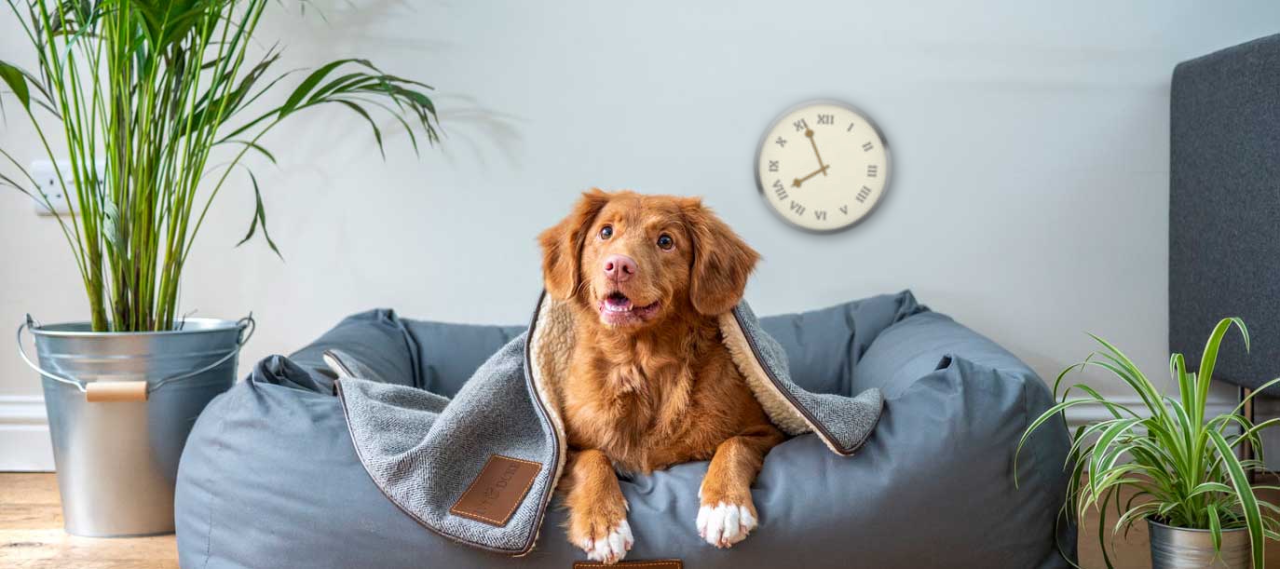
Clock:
7 h 56 min
